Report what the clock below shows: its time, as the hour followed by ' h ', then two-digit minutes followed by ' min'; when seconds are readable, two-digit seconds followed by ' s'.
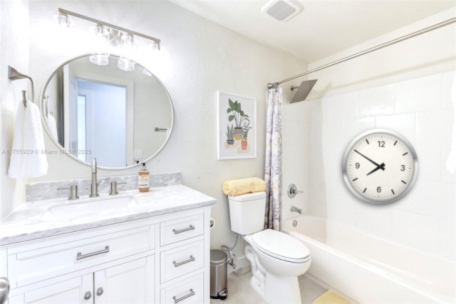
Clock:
7 h 50 min
